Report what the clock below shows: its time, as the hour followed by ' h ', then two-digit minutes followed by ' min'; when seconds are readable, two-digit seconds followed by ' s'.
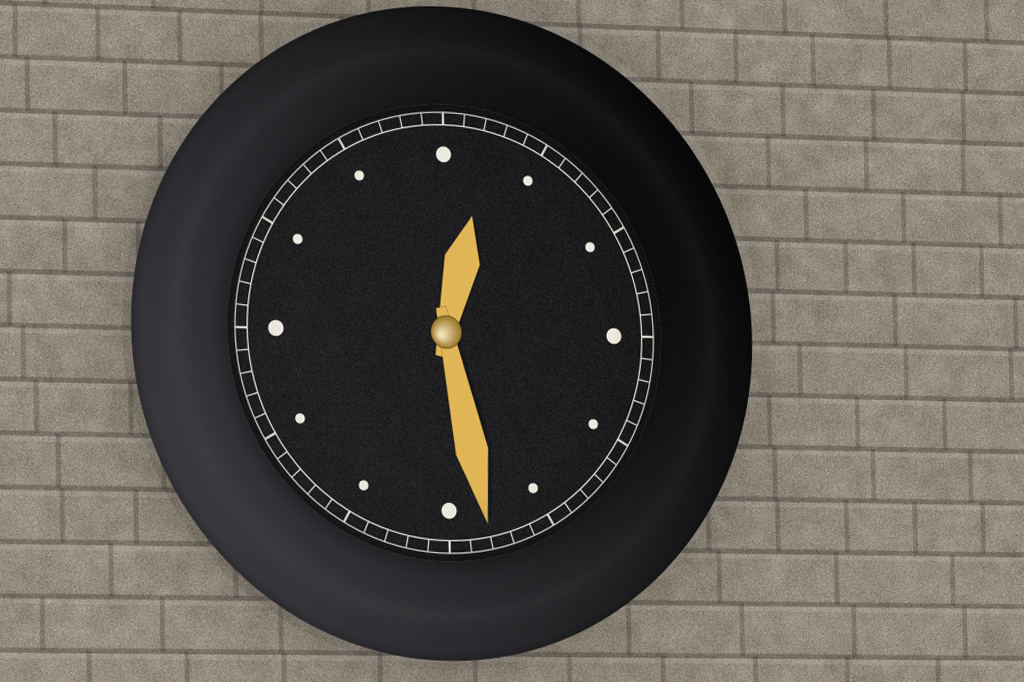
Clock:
12 h 28 min
